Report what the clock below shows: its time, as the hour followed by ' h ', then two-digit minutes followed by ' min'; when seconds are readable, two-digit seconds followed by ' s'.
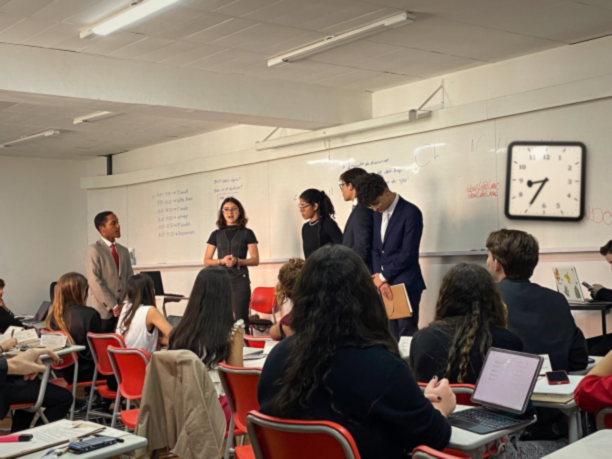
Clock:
8 h 35 min
